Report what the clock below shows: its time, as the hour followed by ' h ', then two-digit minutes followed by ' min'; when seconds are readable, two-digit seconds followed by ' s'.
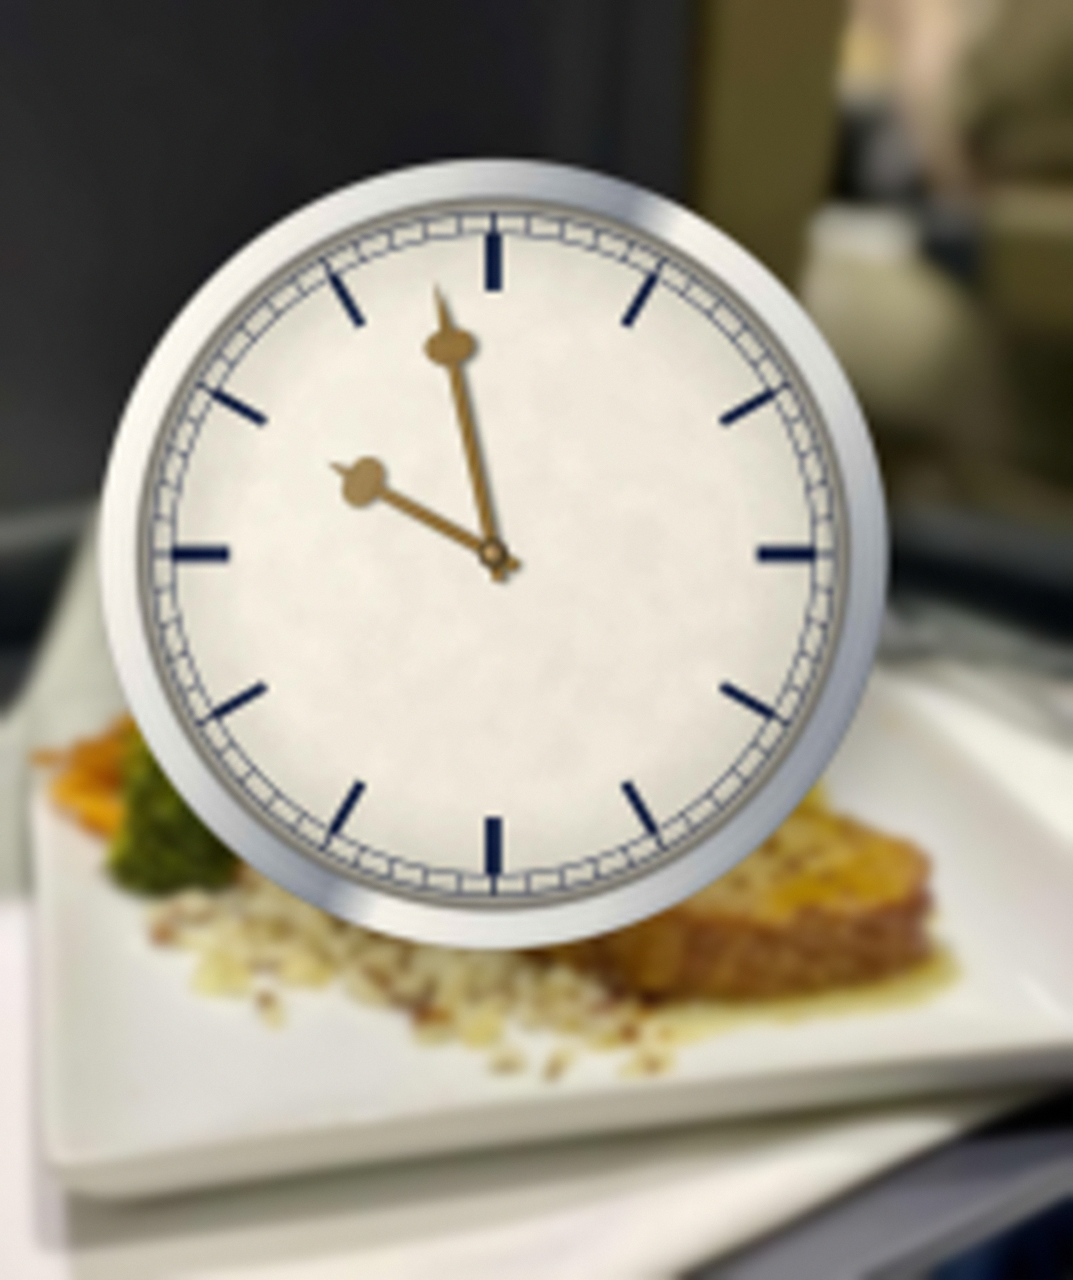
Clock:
9 h 58 min
